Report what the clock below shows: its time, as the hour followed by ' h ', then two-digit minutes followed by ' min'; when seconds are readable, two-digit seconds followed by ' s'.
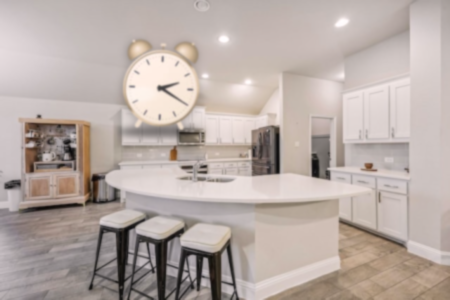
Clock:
2 h 20 min
